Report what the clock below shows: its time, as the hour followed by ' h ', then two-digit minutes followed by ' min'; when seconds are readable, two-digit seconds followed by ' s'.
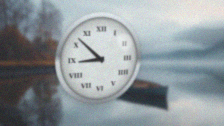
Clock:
8 h 52 min
